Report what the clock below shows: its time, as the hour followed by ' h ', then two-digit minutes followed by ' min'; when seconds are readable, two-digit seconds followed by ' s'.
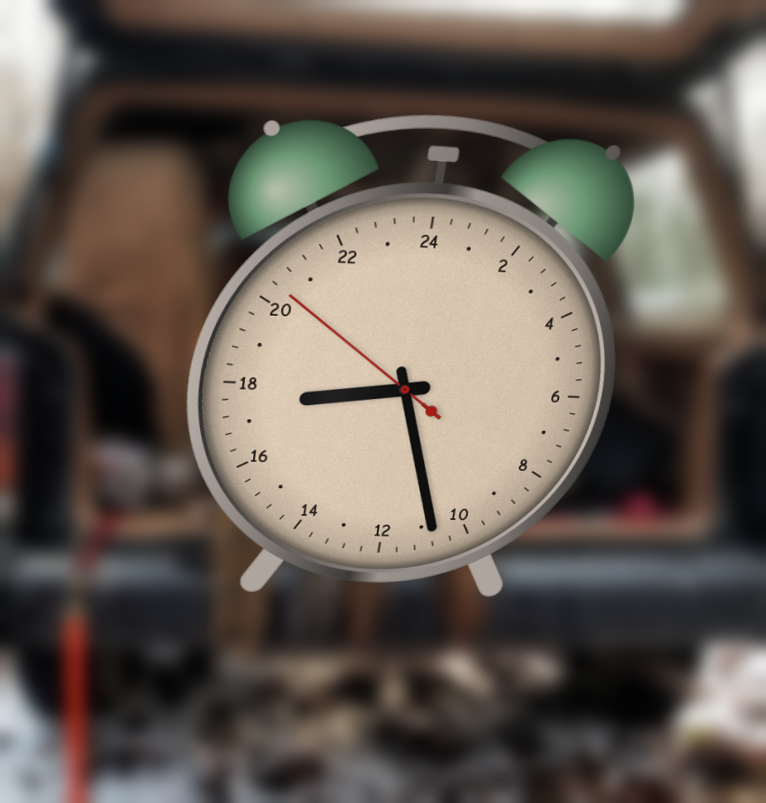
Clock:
17 h 26 min 51 s
